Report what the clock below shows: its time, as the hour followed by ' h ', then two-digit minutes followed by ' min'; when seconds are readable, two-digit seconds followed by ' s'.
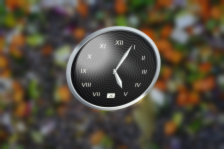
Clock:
5 h 04 min
